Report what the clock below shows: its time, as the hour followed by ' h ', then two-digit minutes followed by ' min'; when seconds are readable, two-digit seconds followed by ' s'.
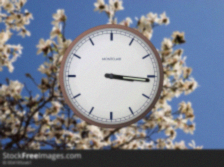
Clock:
3 h 16 min
